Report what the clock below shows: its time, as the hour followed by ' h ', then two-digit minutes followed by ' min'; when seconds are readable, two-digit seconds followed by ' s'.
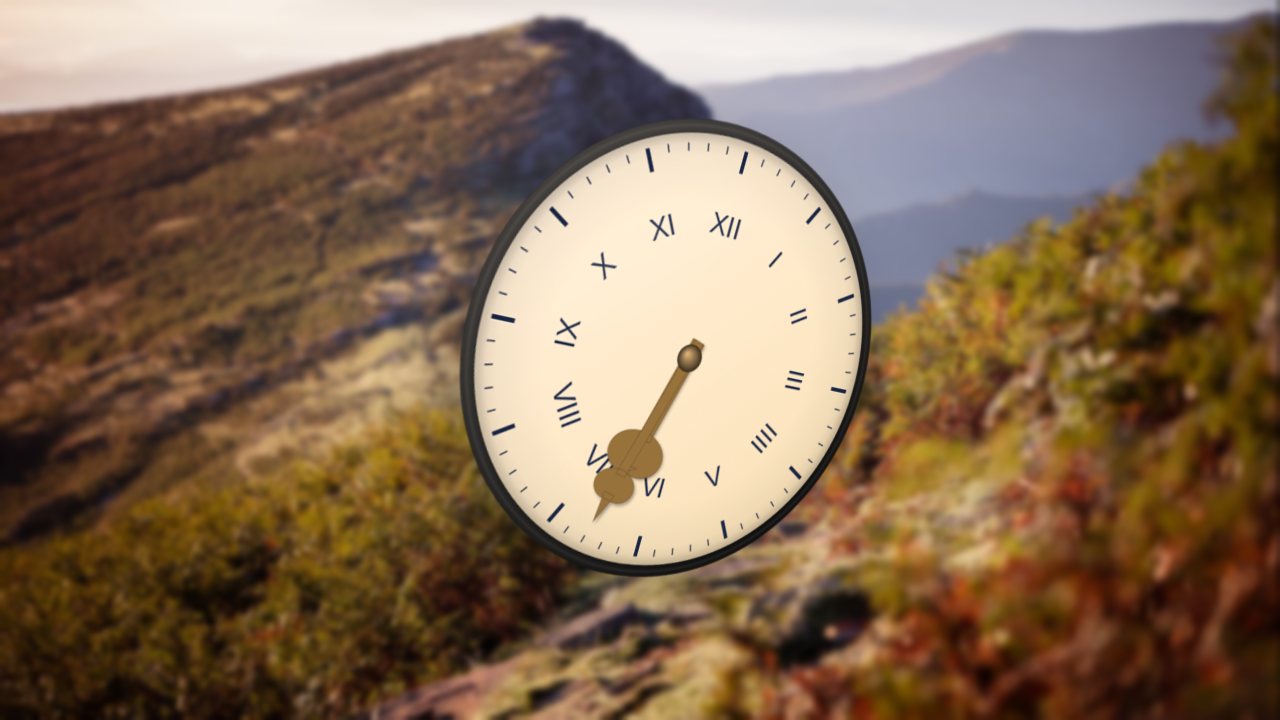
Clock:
6 h 33 min
